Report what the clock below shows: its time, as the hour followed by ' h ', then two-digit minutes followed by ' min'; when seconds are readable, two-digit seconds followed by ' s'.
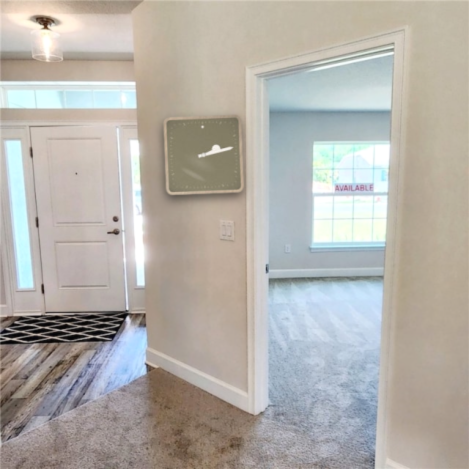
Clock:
2 h 13 min
